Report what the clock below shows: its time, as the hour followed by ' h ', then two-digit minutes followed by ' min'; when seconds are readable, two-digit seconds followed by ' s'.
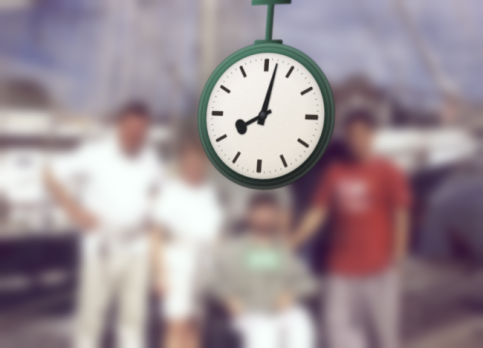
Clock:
8 h 02 min
